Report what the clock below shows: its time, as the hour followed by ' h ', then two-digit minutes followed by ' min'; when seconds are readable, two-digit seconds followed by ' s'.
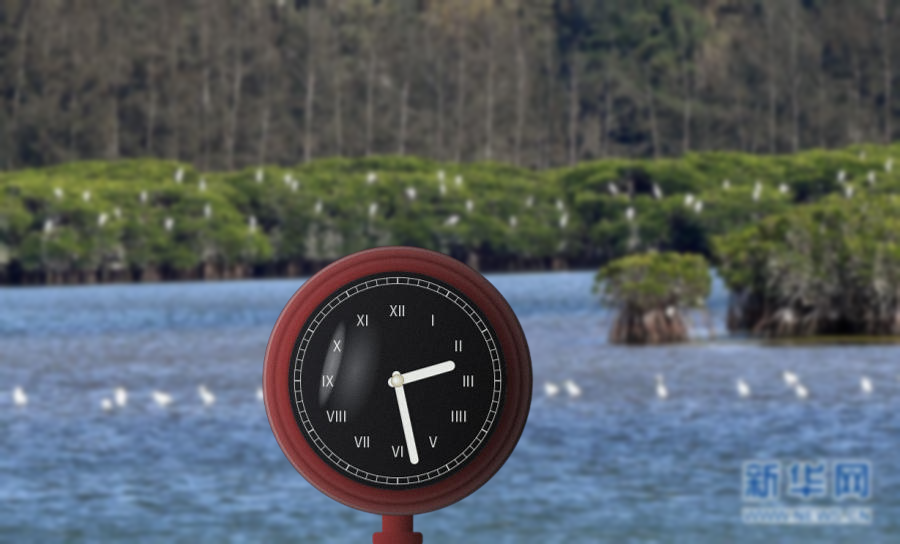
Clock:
2 h 28 min
